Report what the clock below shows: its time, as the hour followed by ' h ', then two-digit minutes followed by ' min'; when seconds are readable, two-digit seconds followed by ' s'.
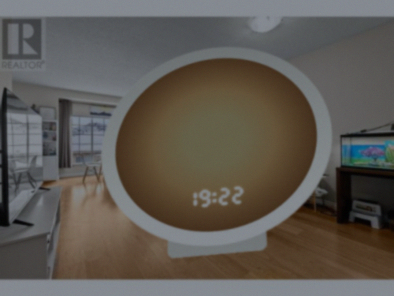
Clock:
19 h 22 min
